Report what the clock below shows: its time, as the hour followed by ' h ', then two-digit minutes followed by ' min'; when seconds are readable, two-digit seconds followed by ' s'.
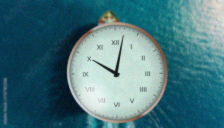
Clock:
10 h 02 min
